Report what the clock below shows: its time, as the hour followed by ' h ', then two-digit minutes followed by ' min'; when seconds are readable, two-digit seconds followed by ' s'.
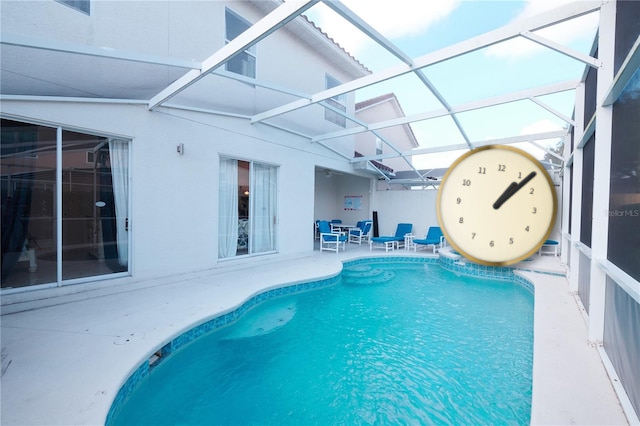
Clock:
1 h 07 min
